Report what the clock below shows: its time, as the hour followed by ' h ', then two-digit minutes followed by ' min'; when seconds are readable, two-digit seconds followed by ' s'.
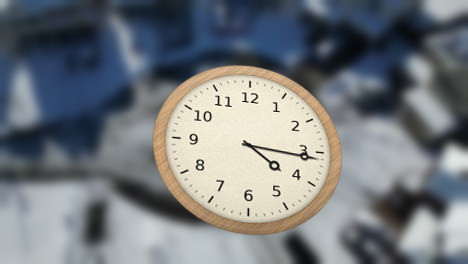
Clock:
4 h 16 min
